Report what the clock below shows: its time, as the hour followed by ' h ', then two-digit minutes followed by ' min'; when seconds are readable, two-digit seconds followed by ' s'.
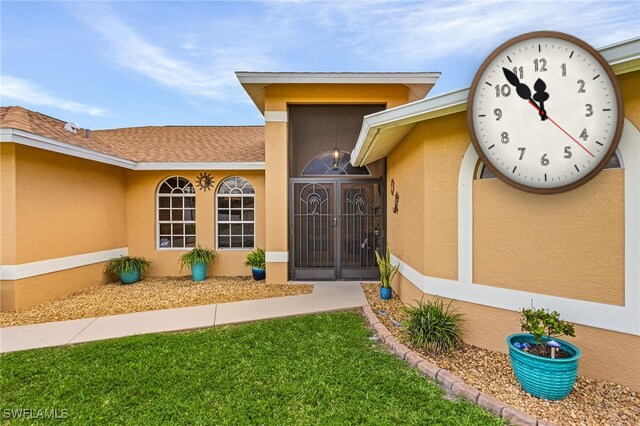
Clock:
11 h 53 min 22 s
